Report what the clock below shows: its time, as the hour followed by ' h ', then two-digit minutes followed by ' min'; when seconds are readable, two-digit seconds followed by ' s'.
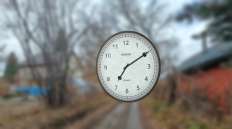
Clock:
7 h 10 min
